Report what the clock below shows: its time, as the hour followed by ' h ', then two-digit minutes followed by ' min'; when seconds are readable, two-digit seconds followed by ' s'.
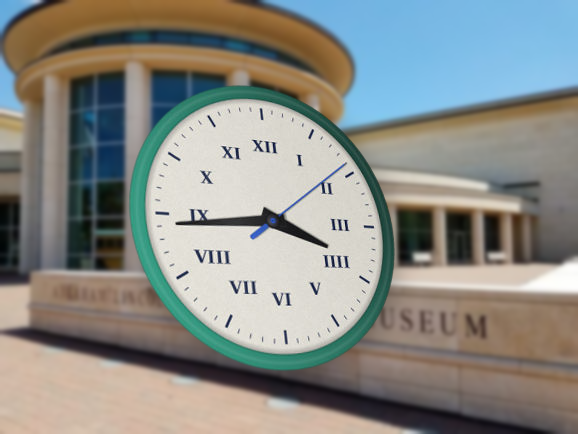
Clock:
3 h 44 min 09 s
